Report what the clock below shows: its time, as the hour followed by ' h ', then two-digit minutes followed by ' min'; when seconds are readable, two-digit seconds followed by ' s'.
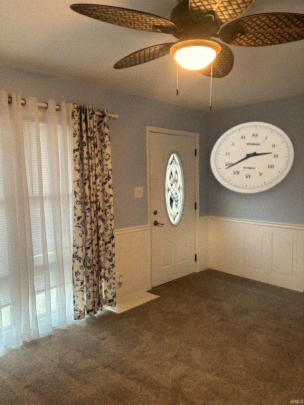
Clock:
2 h 39 min
